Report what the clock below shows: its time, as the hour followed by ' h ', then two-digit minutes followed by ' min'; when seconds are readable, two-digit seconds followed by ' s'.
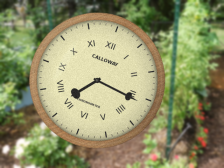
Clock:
7 h 16 min
